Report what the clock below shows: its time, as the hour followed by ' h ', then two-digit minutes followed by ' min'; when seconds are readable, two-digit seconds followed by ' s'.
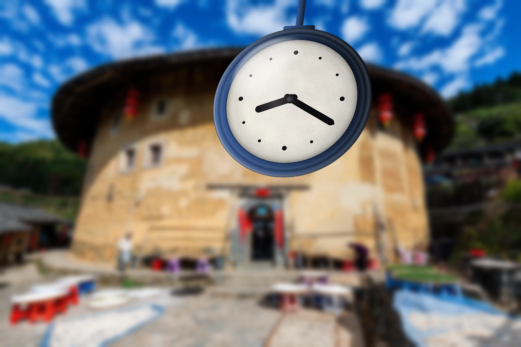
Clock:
8 h 20 min
